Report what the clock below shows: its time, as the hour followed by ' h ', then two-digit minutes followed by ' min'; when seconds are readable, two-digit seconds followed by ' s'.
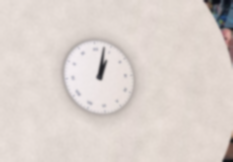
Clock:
1 h 03 min
